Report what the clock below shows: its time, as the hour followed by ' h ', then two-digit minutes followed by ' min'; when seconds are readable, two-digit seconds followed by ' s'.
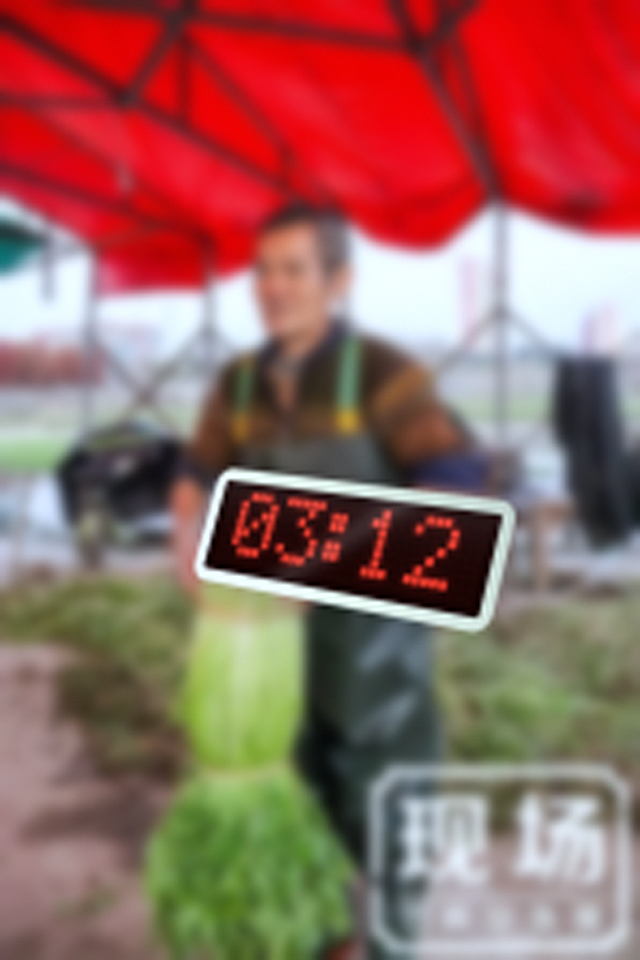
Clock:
3 h 12 min
